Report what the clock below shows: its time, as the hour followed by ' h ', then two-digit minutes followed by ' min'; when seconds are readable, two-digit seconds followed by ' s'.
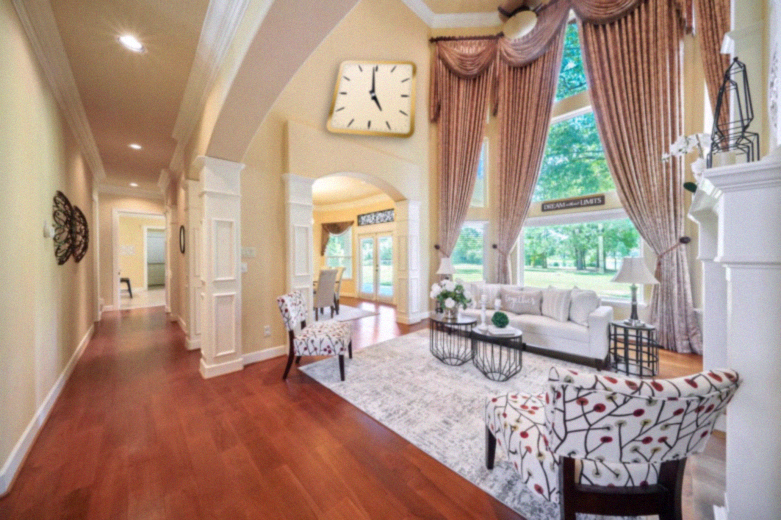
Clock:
4 h 59 min
